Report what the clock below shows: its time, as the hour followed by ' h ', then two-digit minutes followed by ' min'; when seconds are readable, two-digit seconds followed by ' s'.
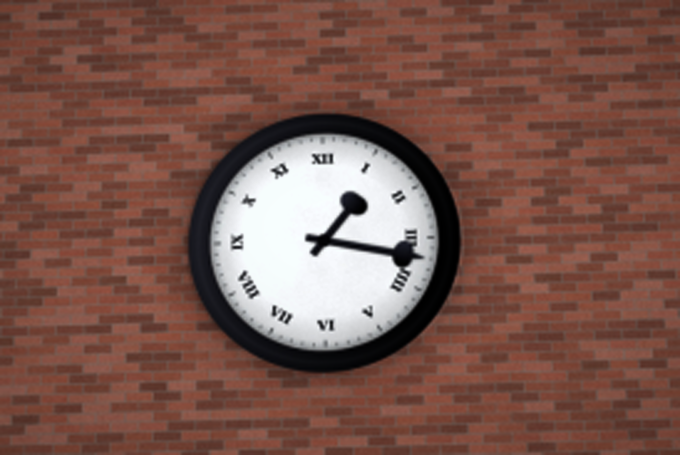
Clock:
1 h 17 min
